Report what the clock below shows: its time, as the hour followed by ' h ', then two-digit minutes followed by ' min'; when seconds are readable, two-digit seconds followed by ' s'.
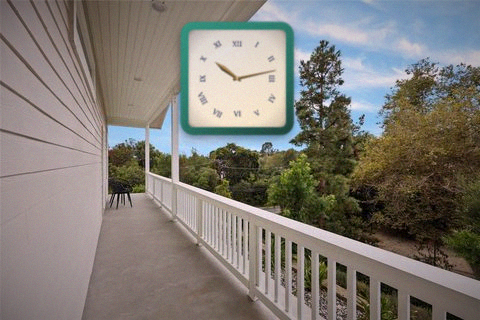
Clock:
10 h 13 min
